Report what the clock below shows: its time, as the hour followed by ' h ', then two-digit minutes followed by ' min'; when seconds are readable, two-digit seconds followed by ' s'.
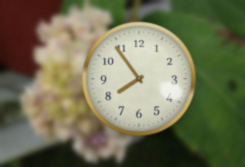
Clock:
7 h 54 min
